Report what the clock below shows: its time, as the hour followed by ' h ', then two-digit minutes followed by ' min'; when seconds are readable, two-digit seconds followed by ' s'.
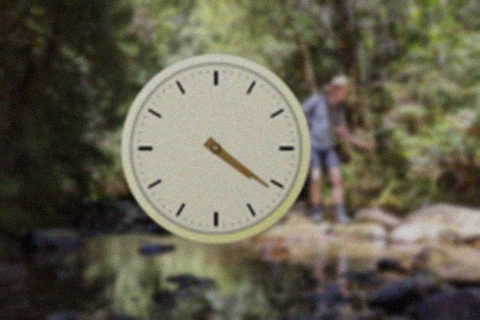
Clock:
4 h 21 min
